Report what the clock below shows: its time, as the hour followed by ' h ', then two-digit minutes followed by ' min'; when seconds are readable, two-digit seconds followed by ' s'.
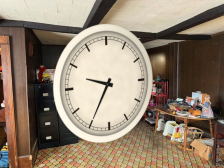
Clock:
9 h 35 min
